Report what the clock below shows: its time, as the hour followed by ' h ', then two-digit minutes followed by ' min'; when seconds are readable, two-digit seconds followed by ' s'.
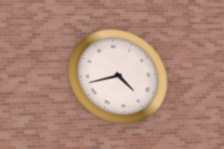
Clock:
4 h 43 min
